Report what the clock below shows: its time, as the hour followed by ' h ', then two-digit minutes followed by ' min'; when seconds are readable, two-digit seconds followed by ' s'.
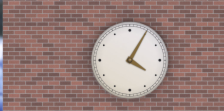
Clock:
4 h 05 min
